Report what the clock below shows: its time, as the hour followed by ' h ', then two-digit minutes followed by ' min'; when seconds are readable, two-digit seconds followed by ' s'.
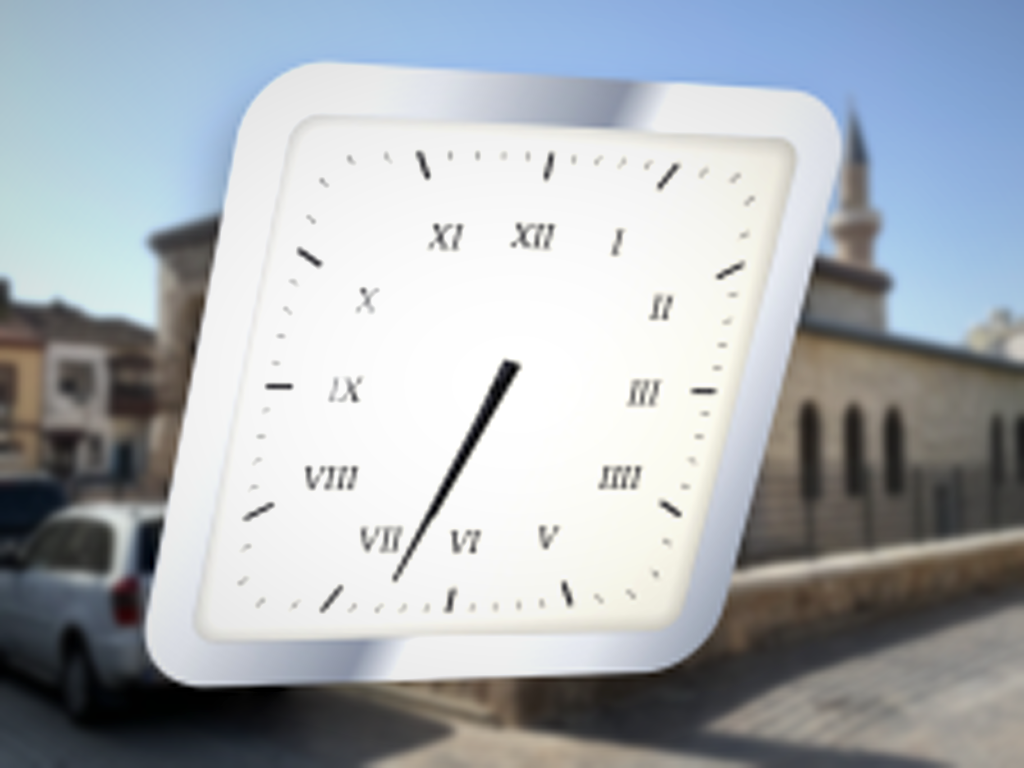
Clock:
6 h 33 min
